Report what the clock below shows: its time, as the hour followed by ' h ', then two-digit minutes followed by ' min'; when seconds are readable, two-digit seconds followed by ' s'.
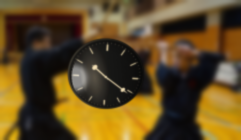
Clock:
10 h 21 min
